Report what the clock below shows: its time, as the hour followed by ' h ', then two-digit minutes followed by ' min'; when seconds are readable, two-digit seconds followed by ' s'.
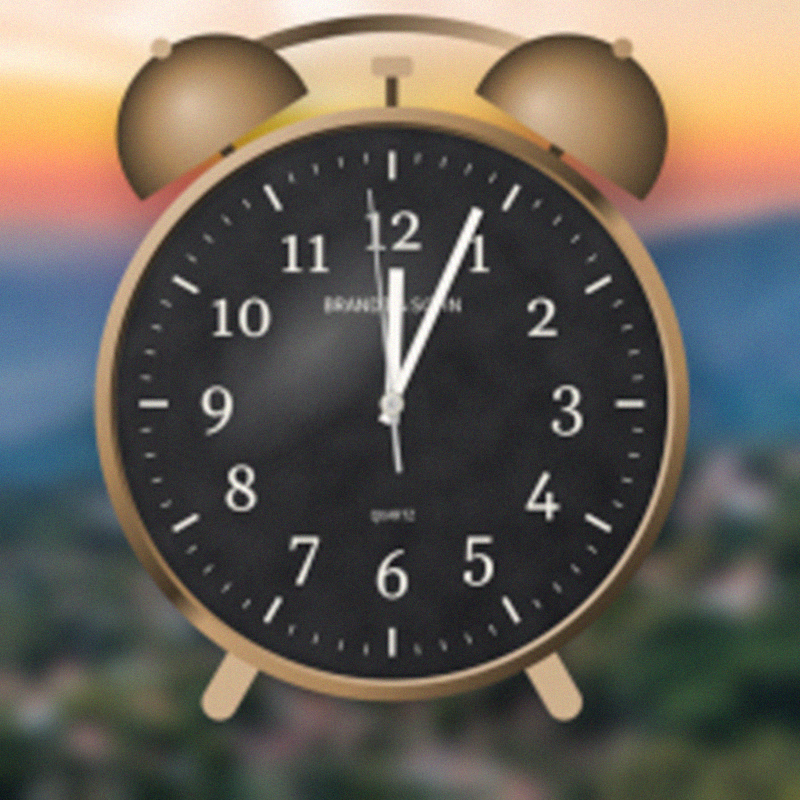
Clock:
12 h 03 min 59 s
